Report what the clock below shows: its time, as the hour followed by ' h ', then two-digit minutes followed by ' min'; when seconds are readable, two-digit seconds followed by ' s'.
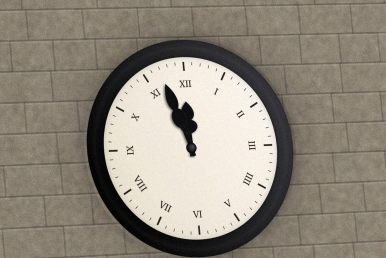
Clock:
11 h 57 min
